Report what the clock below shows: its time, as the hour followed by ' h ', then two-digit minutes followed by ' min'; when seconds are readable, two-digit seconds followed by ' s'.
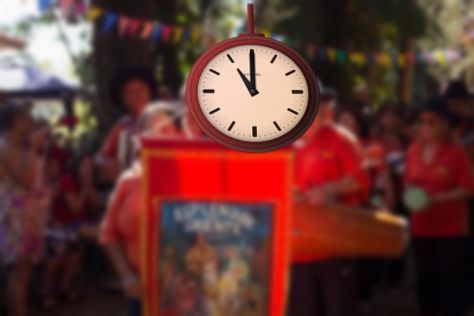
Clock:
11 h 00 min
